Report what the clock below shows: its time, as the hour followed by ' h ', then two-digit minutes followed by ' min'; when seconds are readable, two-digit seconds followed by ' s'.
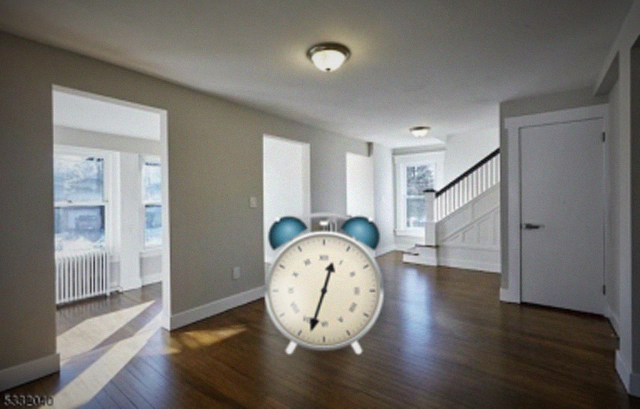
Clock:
12 h 33 min
